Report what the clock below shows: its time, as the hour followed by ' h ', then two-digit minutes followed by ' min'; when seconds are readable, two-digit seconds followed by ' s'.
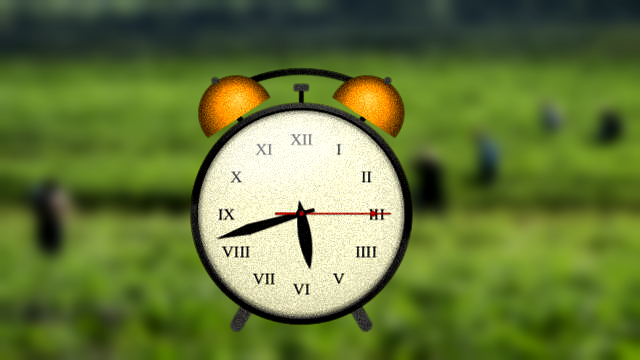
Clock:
5 h 42 min 15 s
